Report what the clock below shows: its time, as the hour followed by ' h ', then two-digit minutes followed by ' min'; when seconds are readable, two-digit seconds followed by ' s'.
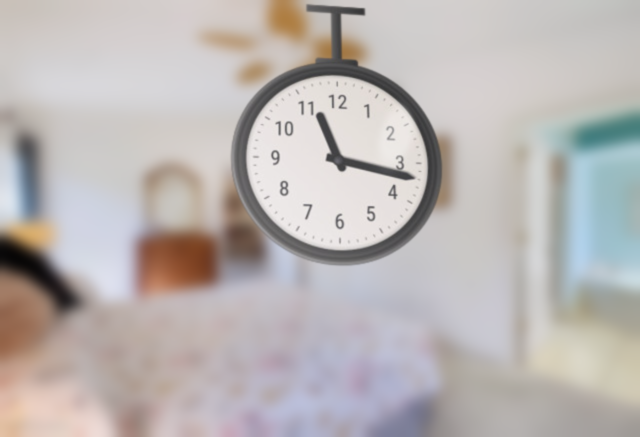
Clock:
11 h 17 min
